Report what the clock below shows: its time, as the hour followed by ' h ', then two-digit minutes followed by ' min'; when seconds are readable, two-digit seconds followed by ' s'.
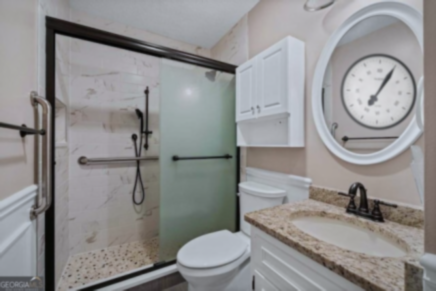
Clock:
7 h 05 min
